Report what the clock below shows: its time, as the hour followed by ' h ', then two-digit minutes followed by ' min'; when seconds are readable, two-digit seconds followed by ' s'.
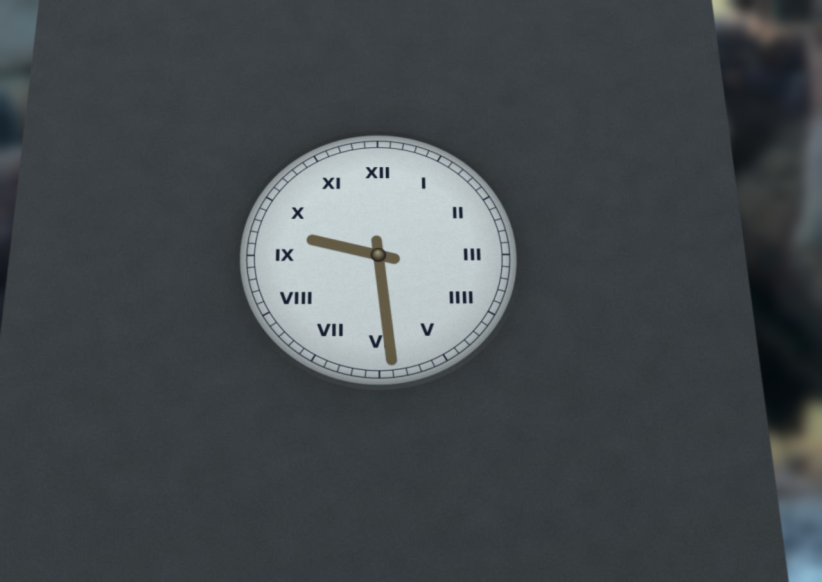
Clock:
9 h 29 min
